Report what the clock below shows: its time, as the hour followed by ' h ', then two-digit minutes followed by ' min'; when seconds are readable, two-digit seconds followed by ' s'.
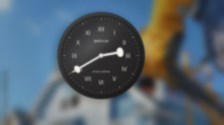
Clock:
2 h 40 min
